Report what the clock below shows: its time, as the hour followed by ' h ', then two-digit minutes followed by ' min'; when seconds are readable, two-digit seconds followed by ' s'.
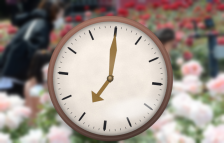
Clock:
7 h 00 min
